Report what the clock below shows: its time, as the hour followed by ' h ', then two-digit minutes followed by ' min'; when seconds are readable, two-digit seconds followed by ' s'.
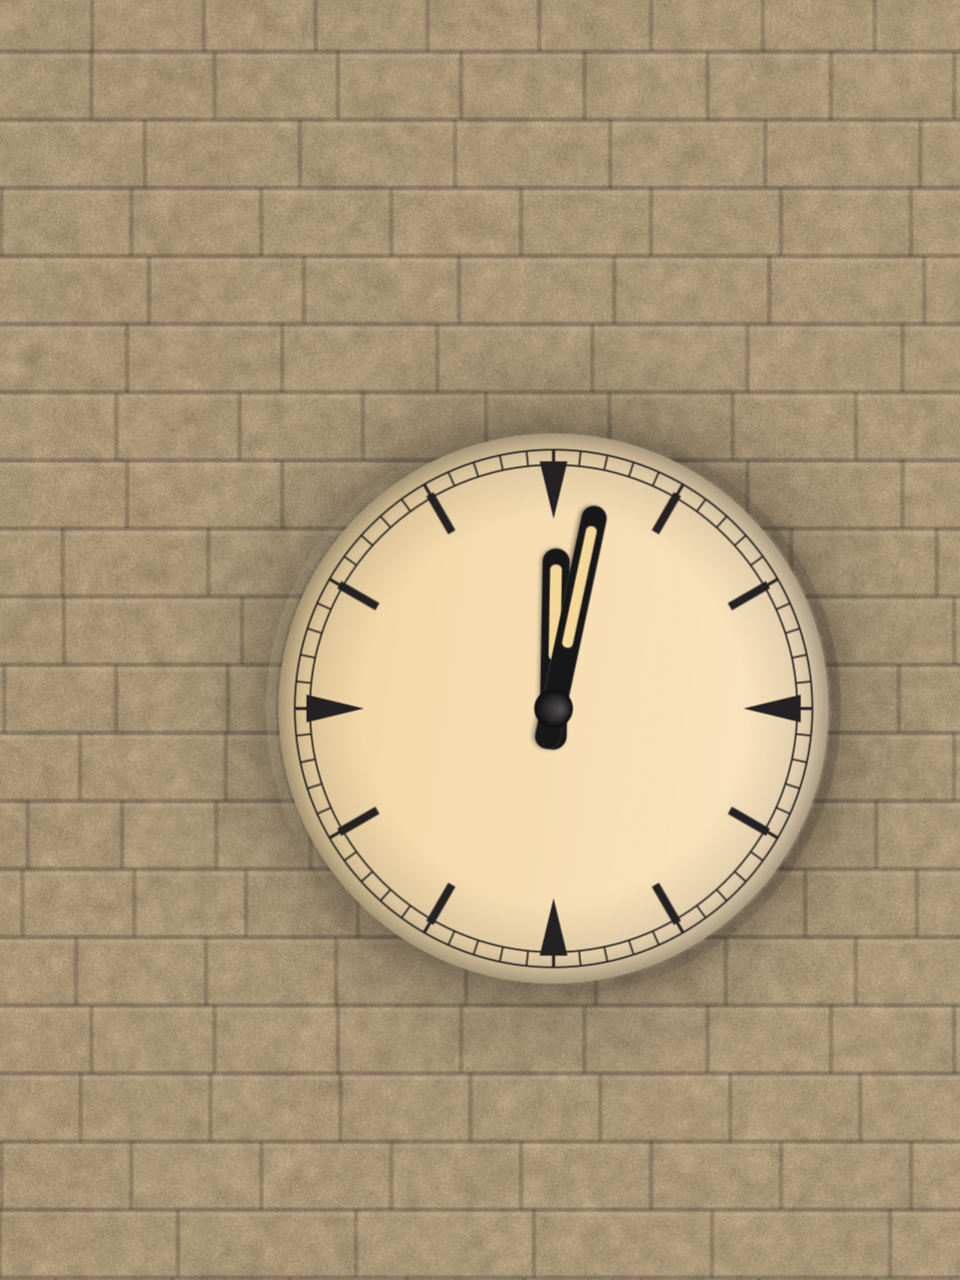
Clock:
12 h 02 min
